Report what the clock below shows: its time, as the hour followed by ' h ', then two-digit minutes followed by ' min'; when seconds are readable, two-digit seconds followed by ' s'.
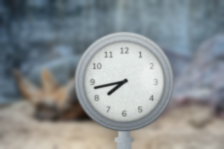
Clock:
7 h 43 min
